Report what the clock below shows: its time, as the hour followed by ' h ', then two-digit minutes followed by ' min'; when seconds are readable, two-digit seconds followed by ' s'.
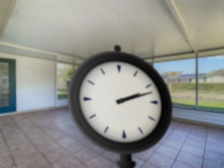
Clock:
2 h 12 min
